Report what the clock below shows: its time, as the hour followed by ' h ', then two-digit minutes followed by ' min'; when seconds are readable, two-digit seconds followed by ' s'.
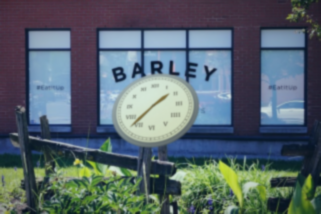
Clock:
1 h 37 min
